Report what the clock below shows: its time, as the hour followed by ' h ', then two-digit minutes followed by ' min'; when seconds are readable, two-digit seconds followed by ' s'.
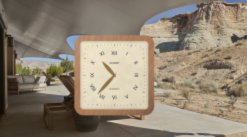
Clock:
10 h 37 min
